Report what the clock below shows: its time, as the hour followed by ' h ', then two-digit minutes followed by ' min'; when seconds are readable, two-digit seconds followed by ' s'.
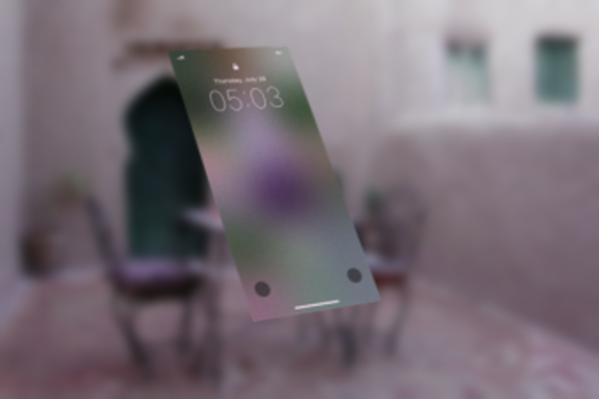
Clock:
5 h 03 min
